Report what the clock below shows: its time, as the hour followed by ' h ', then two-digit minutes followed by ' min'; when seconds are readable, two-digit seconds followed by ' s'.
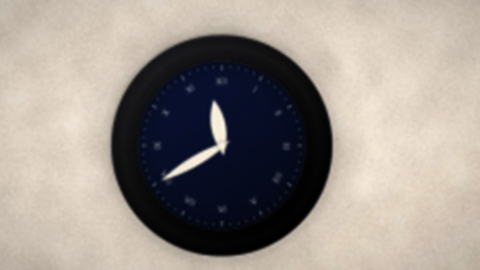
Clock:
11 h 40 min
